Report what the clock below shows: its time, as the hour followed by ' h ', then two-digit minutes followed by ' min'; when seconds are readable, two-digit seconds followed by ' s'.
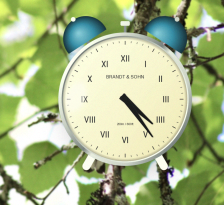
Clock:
4 h 24 min
